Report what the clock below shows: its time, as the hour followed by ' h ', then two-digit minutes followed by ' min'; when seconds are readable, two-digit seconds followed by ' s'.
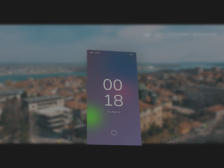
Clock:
0 h 18 min
